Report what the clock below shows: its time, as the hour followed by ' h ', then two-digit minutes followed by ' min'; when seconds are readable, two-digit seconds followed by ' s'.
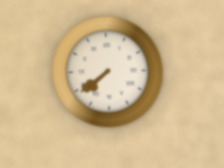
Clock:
7 h 39 min
